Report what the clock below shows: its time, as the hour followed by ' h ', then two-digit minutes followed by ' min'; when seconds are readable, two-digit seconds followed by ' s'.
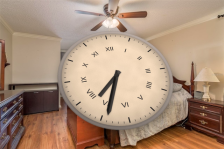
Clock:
7 h 34 min
